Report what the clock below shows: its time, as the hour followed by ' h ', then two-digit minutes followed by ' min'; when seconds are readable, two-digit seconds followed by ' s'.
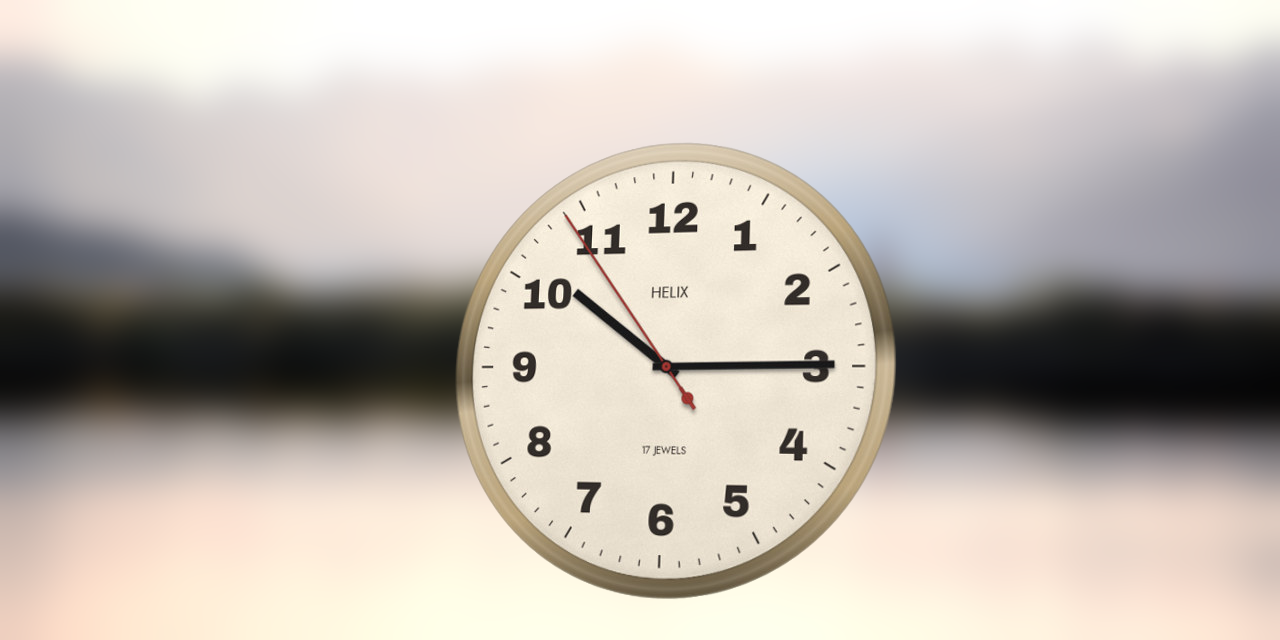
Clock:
10 h 14 min 54 s
